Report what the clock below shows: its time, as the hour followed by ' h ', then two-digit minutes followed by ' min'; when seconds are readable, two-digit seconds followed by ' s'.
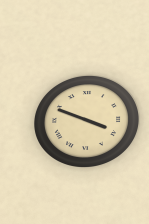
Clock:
3 h 49 min
